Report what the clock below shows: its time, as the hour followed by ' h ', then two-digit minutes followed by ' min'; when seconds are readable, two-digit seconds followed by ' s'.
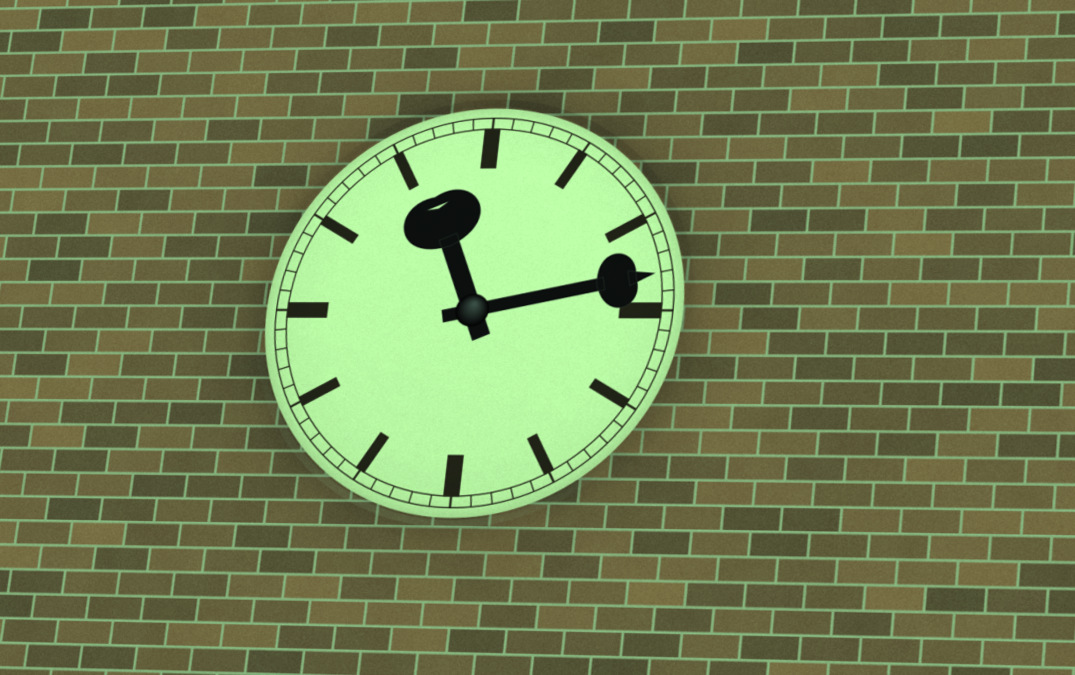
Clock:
11 h 13 min
